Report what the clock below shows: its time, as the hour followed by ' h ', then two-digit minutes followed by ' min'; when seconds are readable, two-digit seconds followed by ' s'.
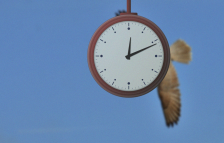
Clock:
12 h 11 min
